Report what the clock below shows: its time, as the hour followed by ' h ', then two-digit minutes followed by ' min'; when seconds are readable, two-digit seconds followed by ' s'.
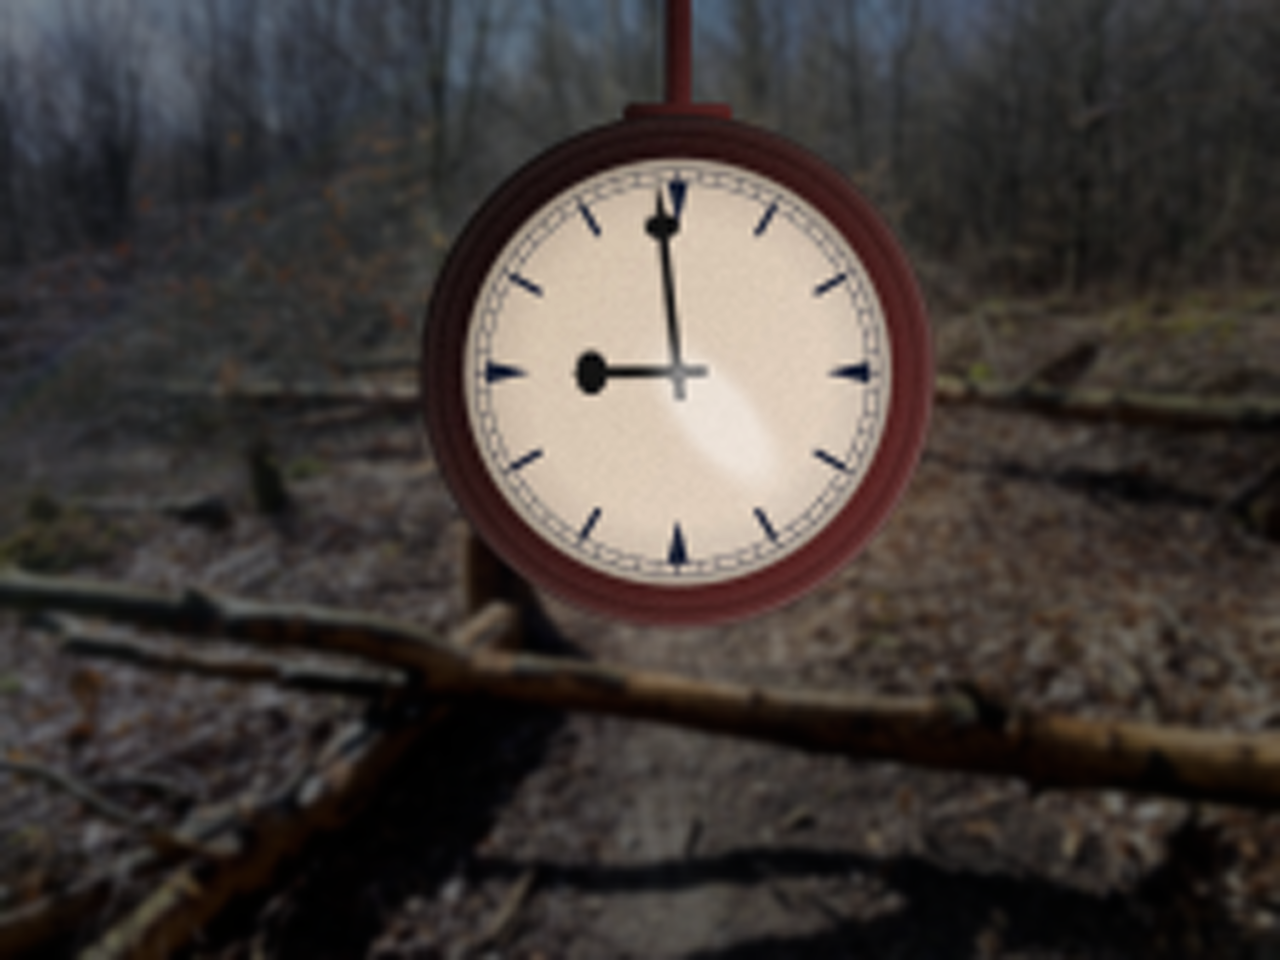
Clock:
8 h 59 min
